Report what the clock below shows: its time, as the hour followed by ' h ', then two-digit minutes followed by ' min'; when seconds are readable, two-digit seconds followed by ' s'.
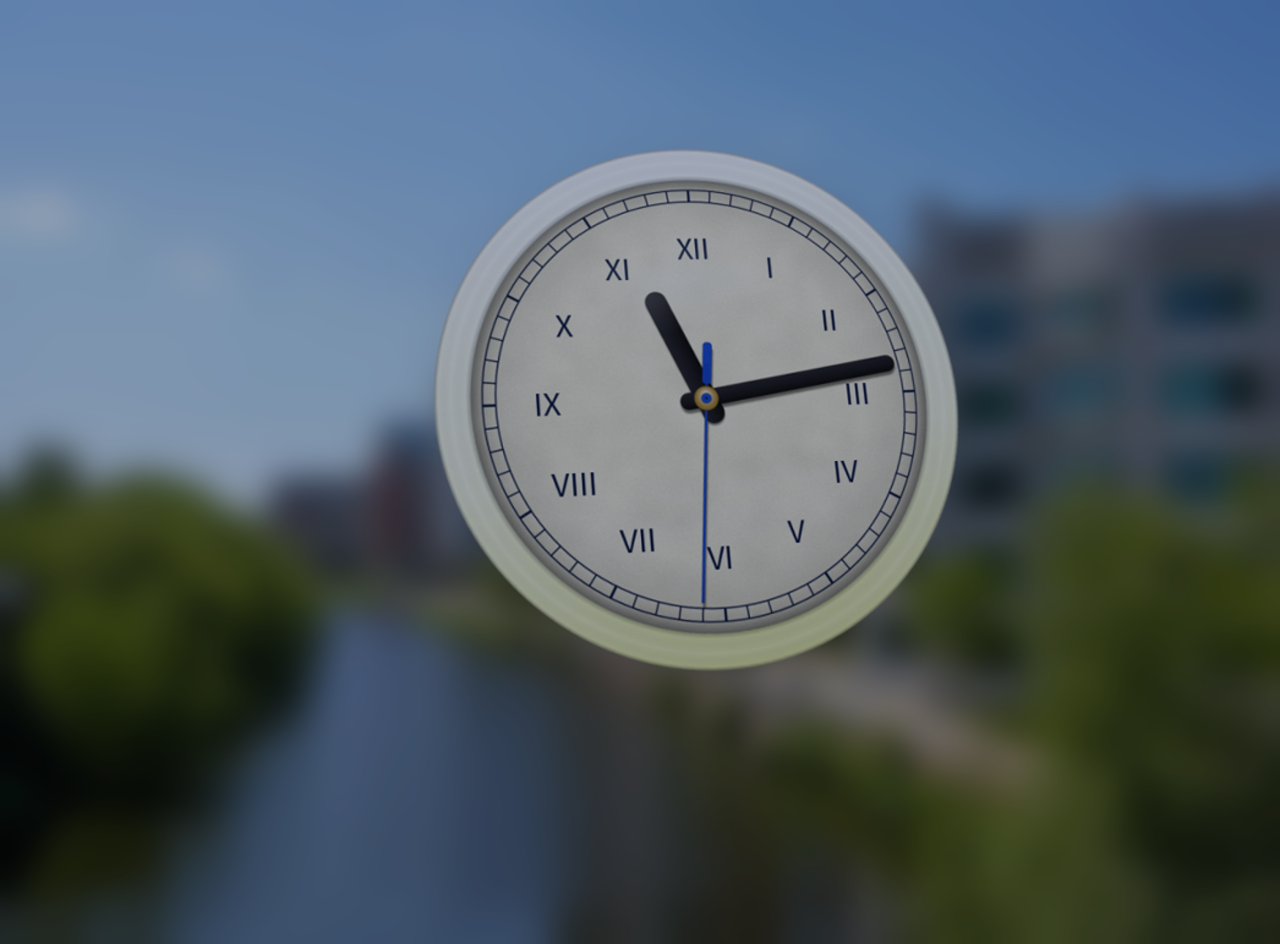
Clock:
11 h 13 min 31 s
